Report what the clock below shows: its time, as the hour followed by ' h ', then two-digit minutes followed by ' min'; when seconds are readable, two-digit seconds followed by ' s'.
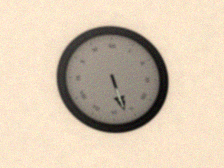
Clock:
5 h 27 min
